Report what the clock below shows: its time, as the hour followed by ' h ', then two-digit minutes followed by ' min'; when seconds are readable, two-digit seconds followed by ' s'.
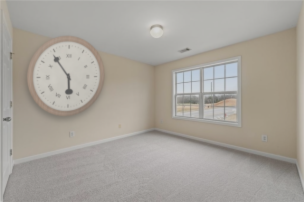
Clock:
5 h 54 min
